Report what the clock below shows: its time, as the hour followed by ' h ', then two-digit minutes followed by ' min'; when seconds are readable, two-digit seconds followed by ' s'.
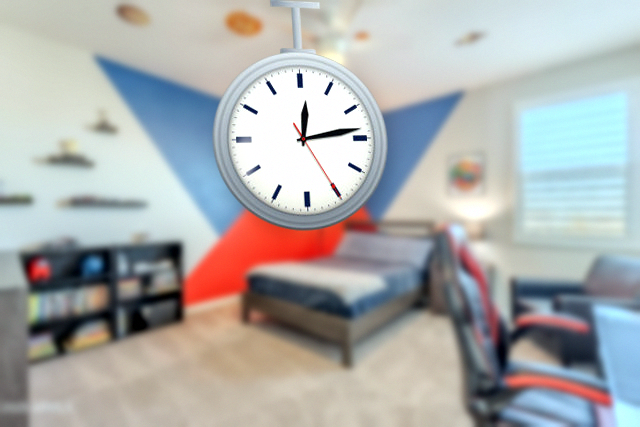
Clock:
12 h 13 min 25 s
